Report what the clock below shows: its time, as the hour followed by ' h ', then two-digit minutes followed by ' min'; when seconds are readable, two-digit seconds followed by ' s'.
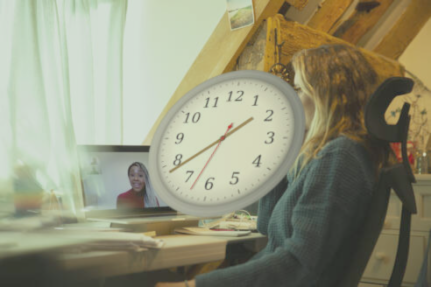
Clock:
1 h 38 min 33 s
